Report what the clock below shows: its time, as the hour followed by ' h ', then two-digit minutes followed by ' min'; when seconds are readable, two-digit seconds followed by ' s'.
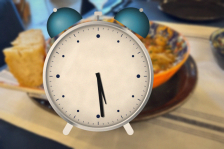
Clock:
5 h 29 min
